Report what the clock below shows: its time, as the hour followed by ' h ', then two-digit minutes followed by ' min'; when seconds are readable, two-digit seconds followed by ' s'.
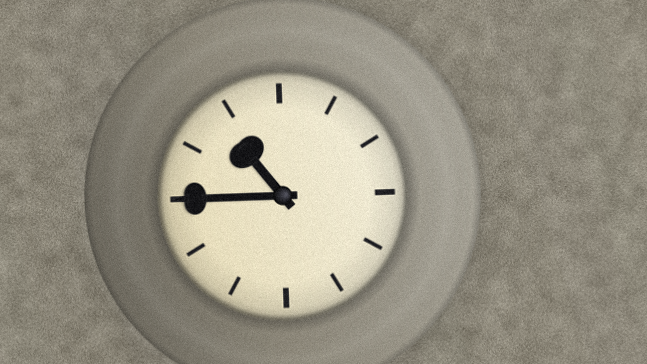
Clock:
10 h 45 min
